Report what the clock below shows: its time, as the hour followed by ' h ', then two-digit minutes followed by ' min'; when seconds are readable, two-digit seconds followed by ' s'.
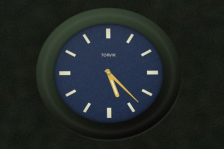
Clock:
5 h 23 min
